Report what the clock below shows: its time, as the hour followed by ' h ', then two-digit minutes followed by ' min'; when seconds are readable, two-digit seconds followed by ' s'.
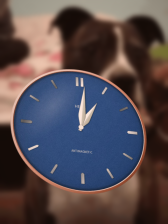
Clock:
1 h 01 min
